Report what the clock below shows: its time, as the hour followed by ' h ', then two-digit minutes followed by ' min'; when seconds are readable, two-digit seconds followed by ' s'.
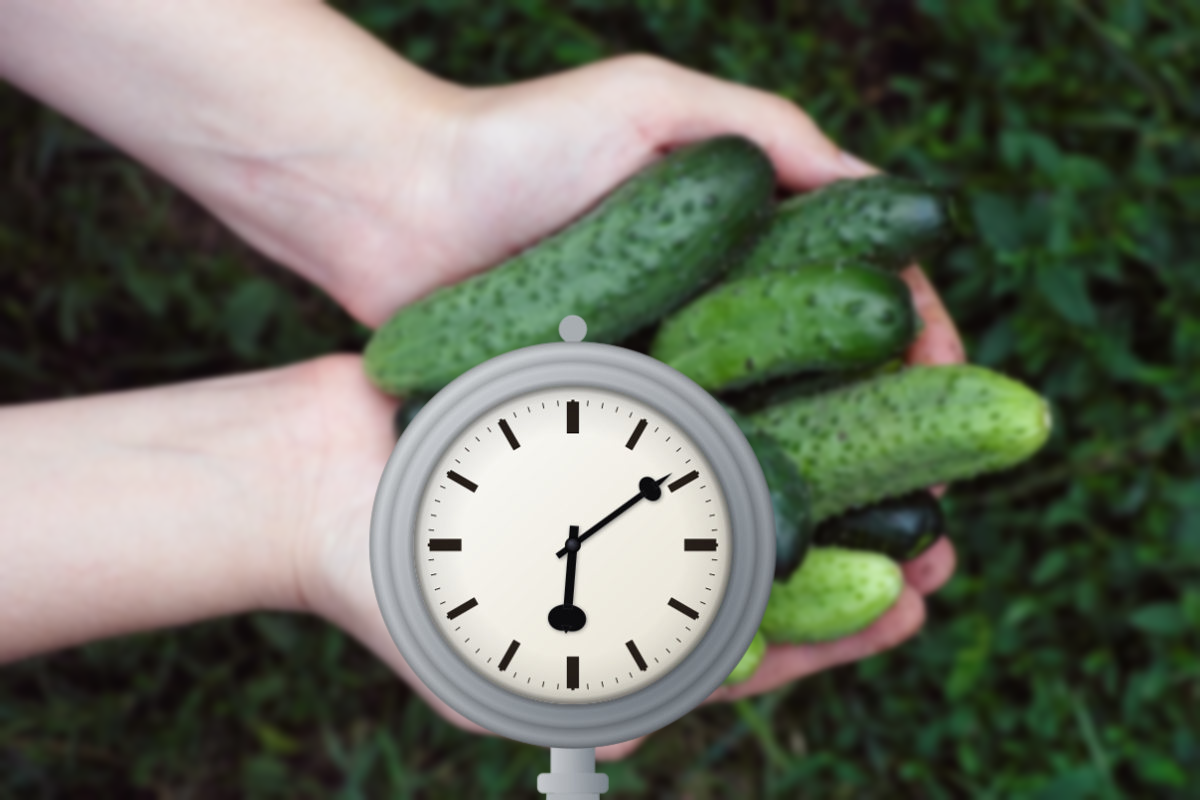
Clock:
6 h 09 min
